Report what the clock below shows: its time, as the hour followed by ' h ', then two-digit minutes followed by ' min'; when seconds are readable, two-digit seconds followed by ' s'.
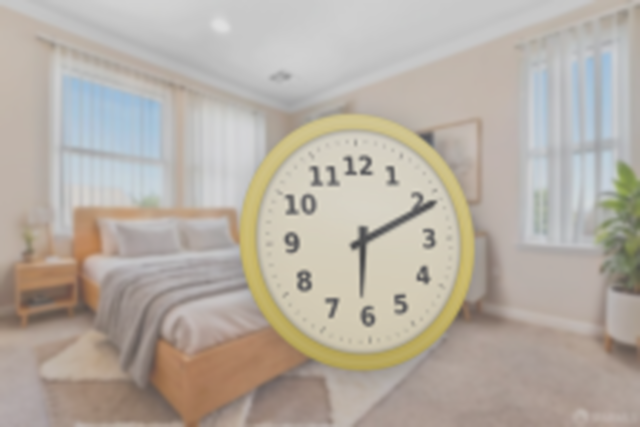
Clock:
6 h 11 min
